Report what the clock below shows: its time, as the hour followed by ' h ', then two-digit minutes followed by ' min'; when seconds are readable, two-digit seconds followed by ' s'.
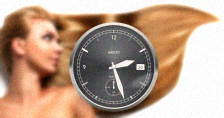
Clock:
2 h 27 min
